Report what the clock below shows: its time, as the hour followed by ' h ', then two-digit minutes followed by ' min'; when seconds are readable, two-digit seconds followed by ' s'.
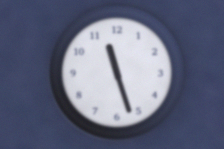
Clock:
11 h 27 min
